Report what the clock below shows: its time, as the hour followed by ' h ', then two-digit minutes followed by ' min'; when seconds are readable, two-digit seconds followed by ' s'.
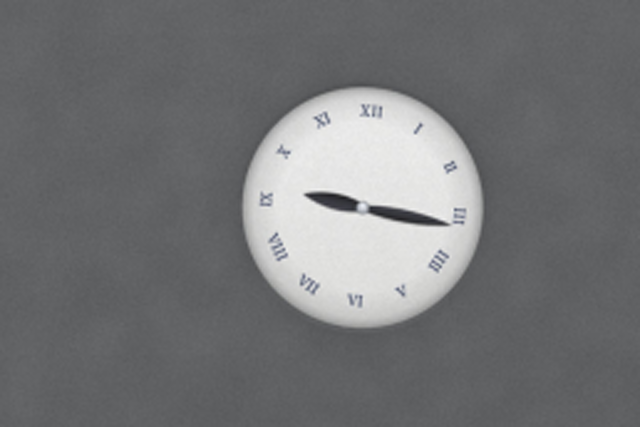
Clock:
9 h 16 min
